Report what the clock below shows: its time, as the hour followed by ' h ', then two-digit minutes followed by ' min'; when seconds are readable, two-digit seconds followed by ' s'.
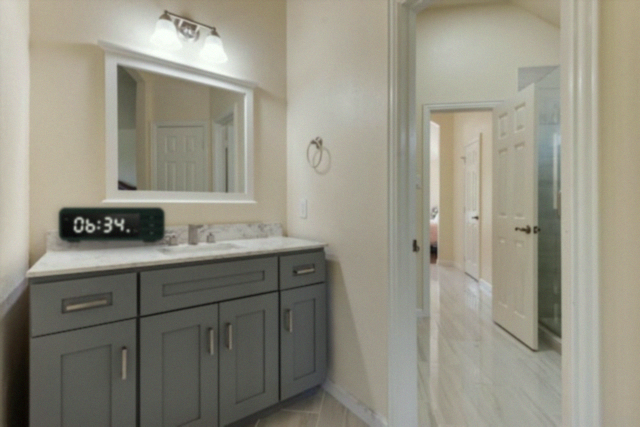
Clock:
6 h 34 min
